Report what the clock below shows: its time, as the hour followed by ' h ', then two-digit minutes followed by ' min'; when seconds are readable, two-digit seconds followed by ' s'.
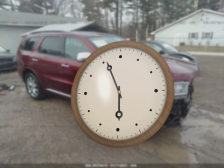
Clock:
5 h 56 min
